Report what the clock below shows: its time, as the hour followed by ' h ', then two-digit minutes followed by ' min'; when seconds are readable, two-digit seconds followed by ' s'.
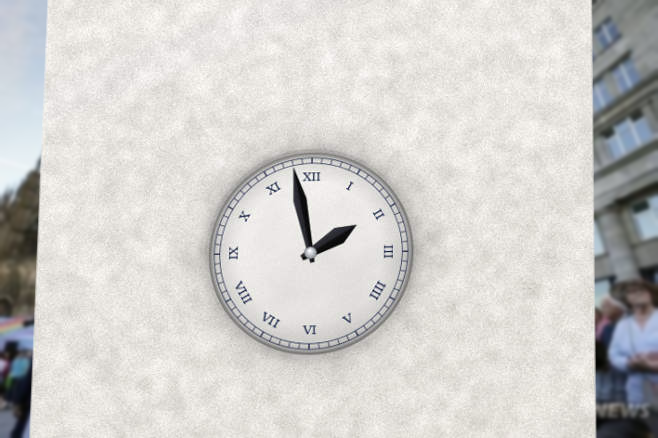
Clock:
1 h 58 min
